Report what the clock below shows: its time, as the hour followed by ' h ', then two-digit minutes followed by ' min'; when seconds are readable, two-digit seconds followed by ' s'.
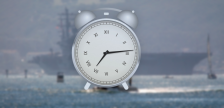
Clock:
7 h 14 min
